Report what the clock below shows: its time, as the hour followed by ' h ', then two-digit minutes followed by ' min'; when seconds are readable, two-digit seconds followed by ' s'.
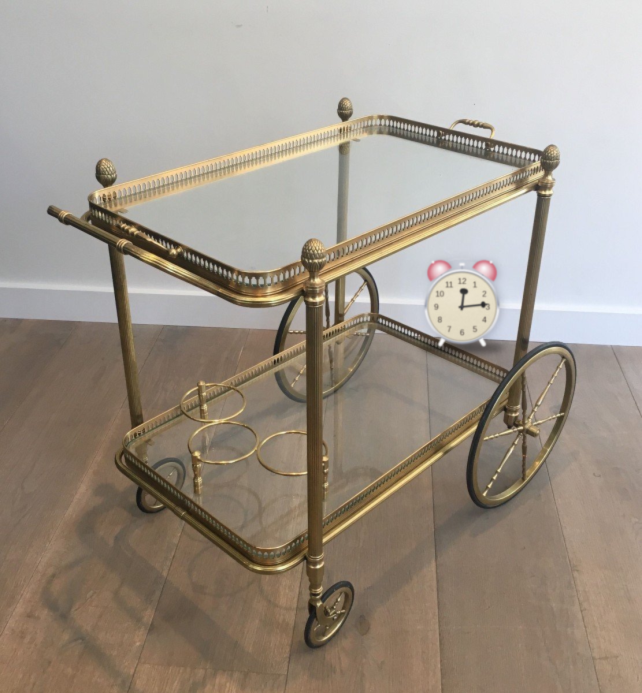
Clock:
12 h 14 min
